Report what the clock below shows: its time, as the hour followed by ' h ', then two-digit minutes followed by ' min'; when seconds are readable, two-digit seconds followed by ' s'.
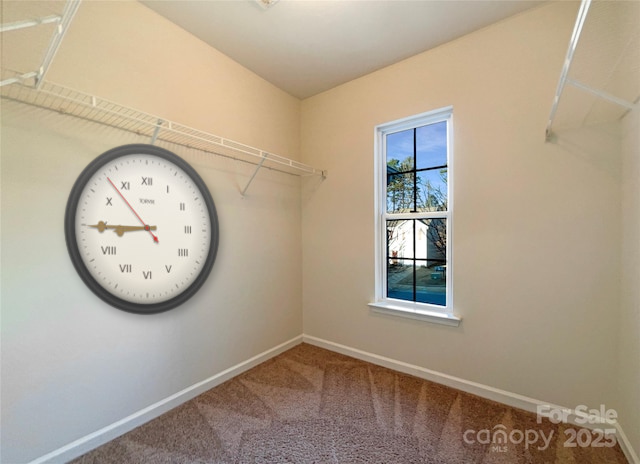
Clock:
8 h 44 min 53 s
